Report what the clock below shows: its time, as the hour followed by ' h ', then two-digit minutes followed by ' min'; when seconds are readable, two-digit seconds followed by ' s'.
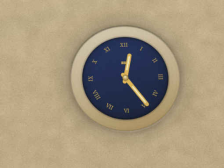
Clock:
12 h 24 min
